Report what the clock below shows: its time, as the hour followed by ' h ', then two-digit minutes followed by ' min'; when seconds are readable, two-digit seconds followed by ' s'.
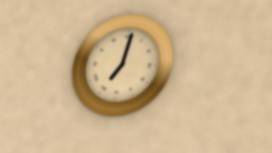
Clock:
7 h 01 min
